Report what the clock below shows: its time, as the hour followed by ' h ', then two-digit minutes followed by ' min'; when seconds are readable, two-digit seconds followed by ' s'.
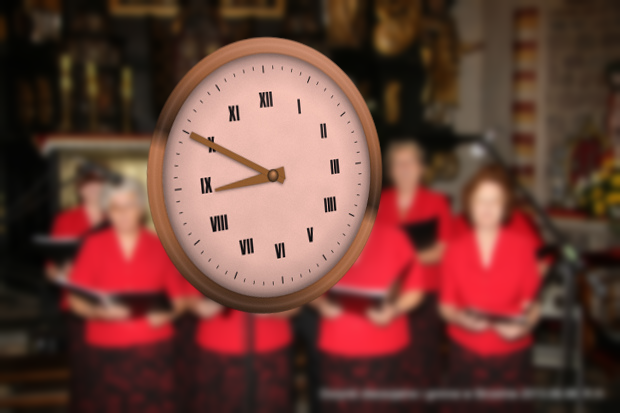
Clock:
8 h 50 min
